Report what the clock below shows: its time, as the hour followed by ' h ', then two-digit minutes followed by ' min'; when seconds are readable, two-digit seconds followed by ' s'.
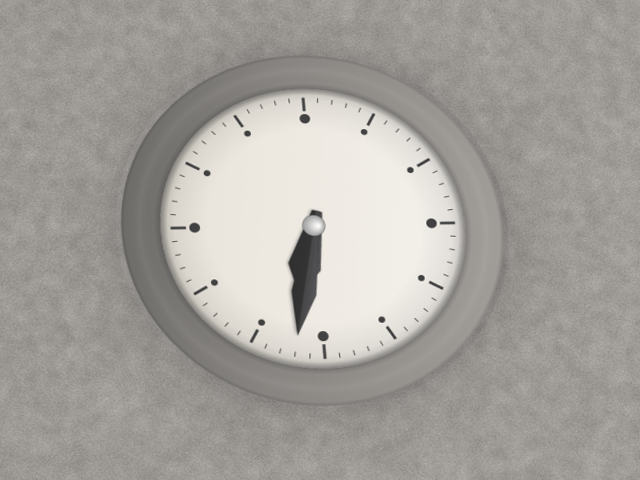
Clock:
6 h 32 min
